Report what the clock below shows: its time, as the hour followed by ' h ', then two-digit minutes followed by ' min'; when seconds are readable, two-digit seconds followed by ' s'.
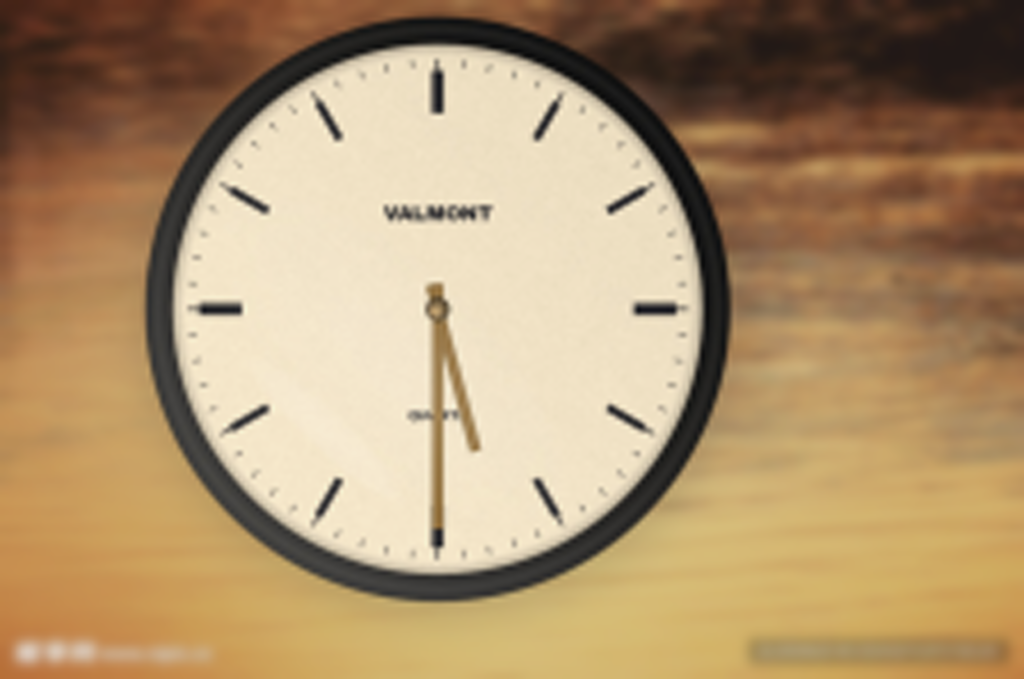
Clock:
5 h 30 min
